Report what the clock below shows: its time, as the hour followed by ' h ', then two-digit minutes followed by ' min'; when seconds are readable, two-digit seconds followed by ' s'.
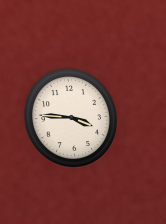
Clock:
3 h 46 min
